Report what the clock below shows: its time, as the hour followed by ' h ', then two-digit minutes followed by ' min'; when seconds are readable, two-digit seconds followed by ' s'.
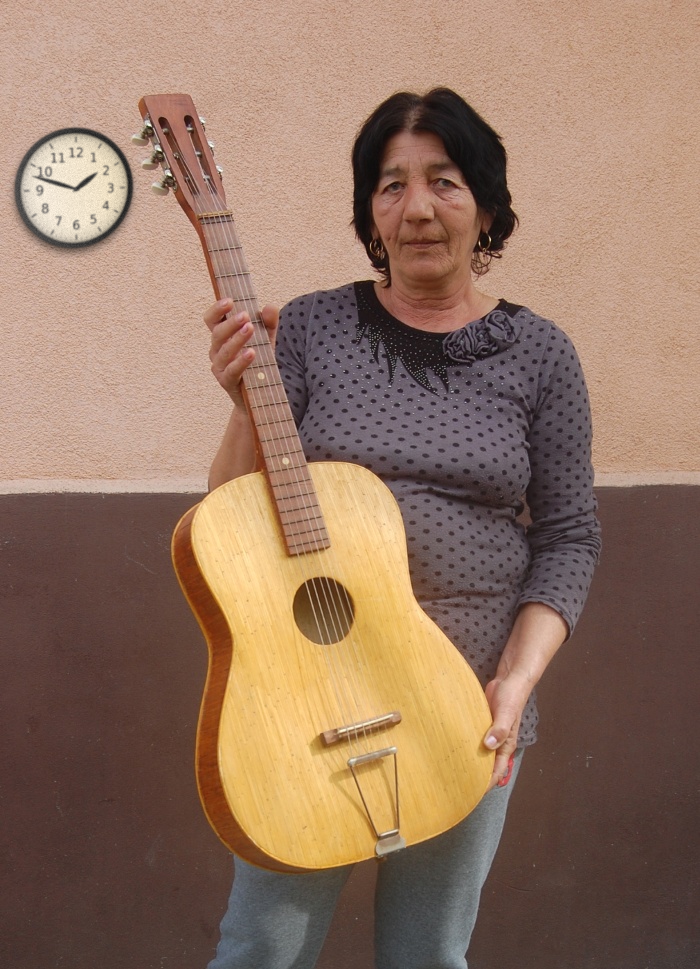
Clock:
1 h 48 min
